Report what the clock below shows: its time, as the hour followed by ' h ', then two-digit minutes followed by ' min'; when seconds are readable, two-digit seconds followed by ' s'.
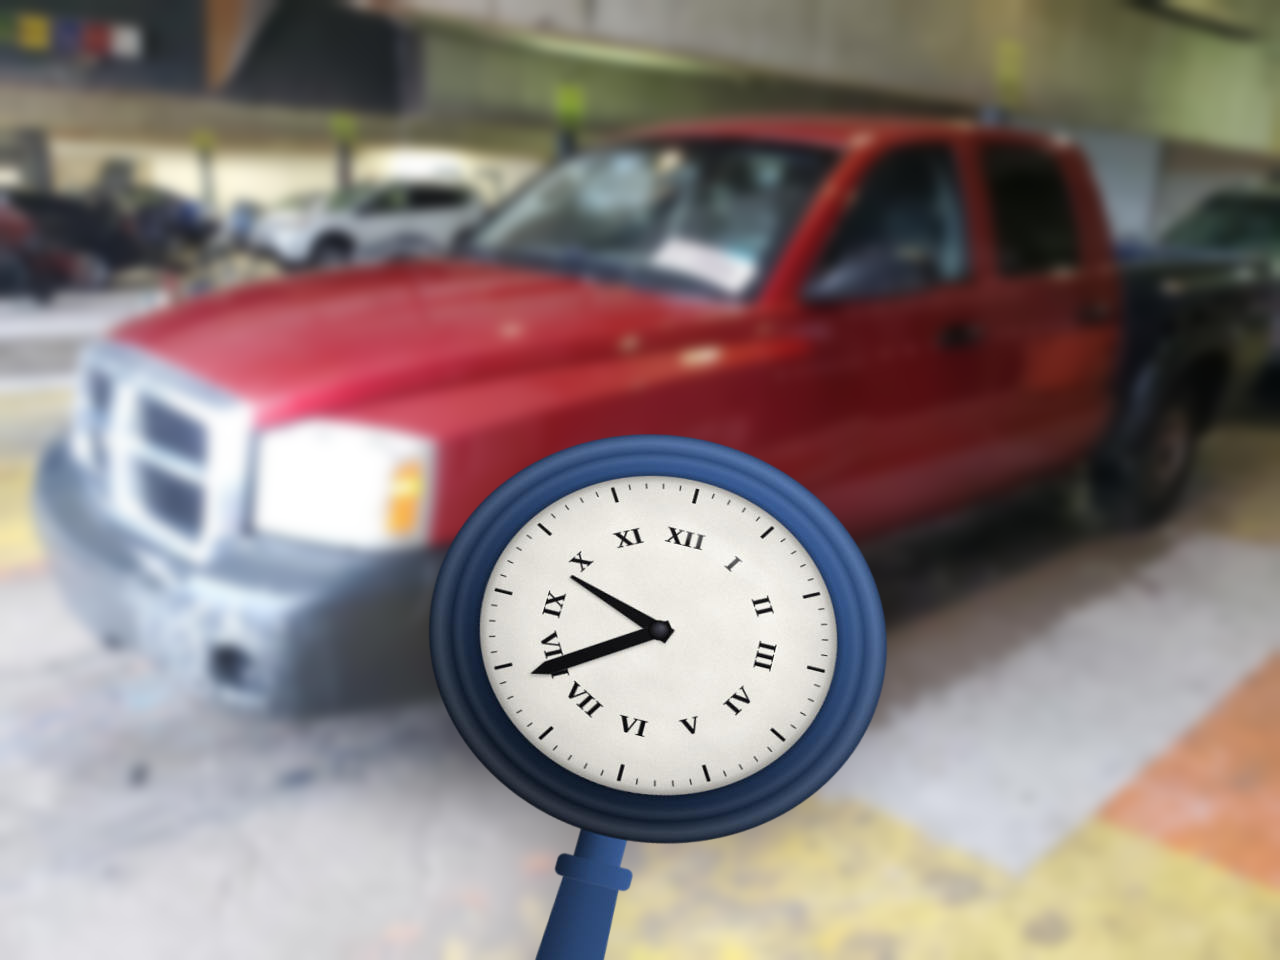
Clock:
9 h 39 min
